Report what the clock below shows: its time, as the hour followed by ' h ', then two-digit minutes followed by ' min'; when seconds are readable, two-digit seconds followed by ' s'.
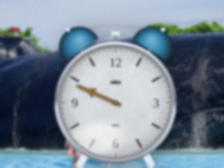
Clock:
9 h 49 min
